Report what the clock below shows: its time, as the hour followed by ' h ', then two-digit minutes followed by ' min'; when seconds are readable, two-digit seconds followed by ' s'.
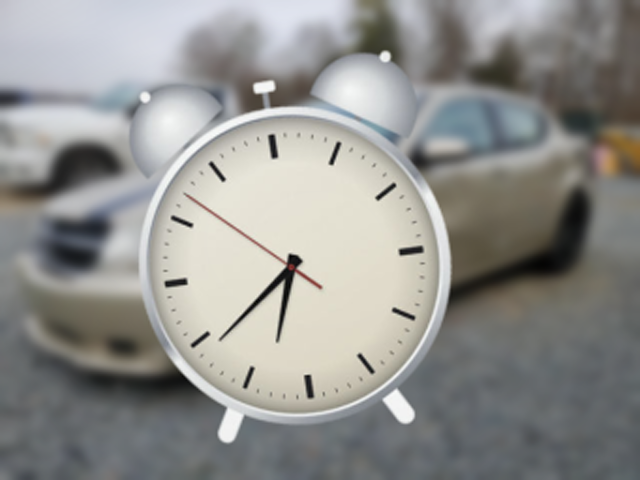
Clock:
6 h 38 min 52 s
